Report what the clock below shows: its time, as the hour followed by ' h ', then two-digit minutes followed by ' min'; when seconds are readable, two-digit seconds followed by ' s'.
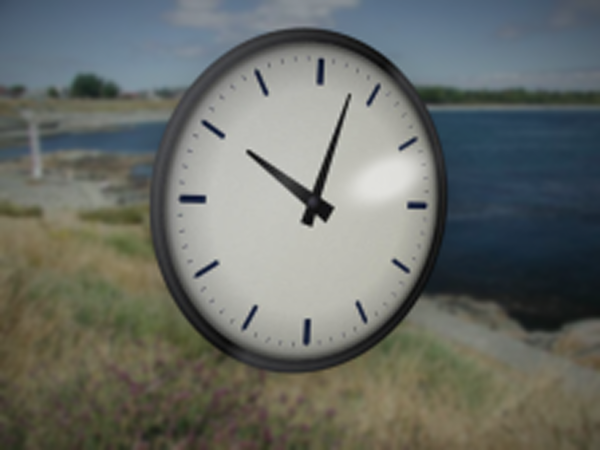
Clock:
10 h 03 min
